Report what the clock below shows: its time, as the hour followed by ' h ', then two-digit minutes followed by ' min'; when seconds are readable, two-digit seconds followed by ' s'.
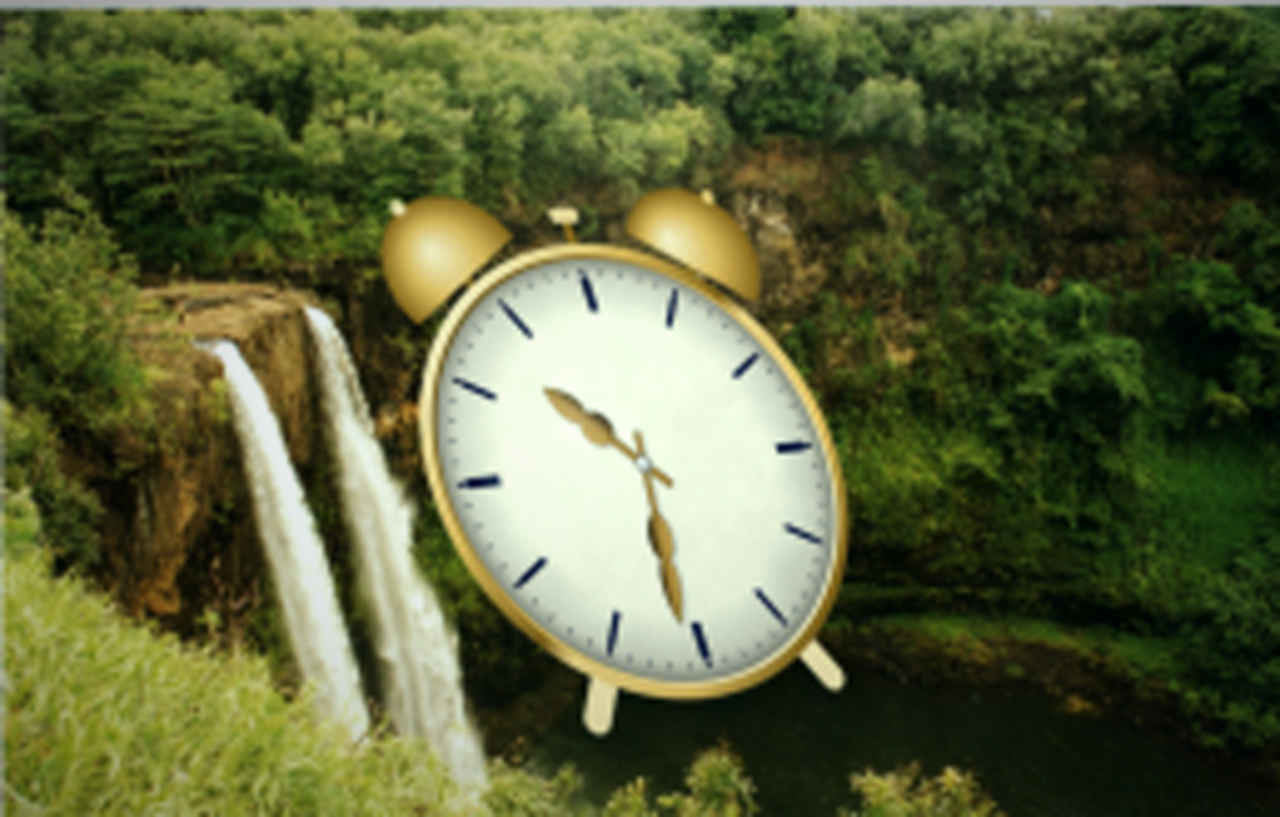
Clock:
10 h 31 min
